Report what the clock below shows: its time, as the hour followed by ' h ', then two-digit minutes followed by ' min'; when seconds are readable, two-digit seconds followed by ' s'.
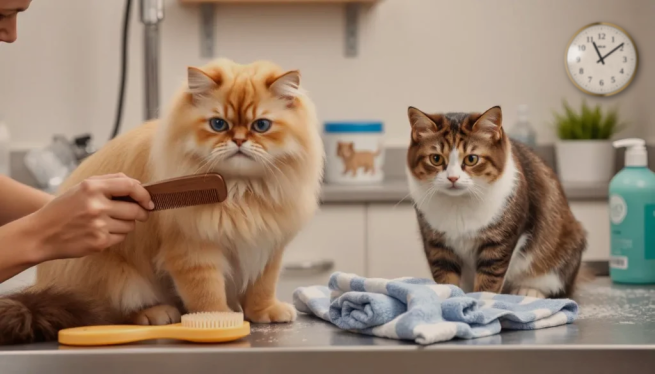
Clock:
11 h 09 min
